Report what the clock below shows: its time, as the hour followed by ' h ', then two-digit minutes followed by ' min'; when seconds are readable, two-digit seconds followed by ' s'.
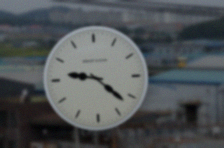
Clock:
9 h 22 min
